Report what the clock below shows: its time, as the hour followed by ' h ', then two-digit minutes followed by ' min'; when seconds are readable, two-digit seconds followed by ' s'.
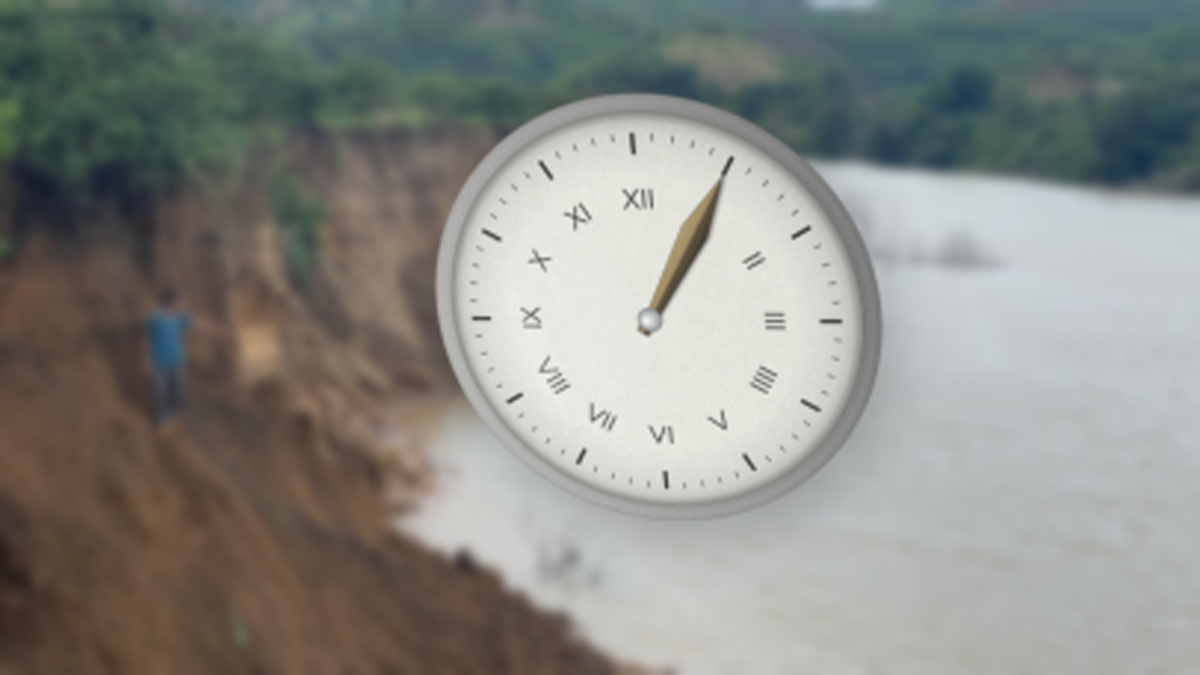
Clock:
1 h 05 min
